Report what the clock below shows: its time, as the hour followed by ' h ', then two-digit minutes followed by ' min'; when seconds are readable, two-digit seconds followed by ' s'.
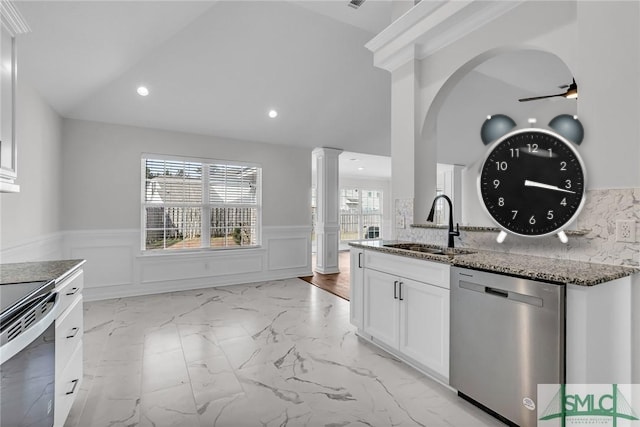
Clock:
3 h 17 min
